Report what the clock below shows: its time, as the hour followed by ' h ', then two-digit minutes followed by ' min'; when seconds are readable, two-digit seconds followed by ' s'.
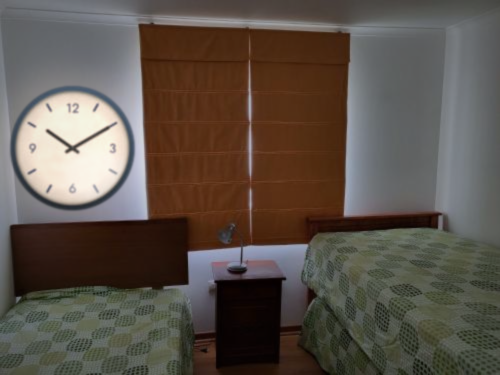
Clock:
10 h 10 min
